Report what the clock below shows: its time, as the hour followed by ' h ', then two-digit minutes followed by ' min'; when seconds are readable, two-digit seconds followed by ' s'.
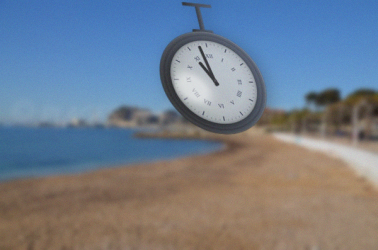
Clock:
10 h 58 min
